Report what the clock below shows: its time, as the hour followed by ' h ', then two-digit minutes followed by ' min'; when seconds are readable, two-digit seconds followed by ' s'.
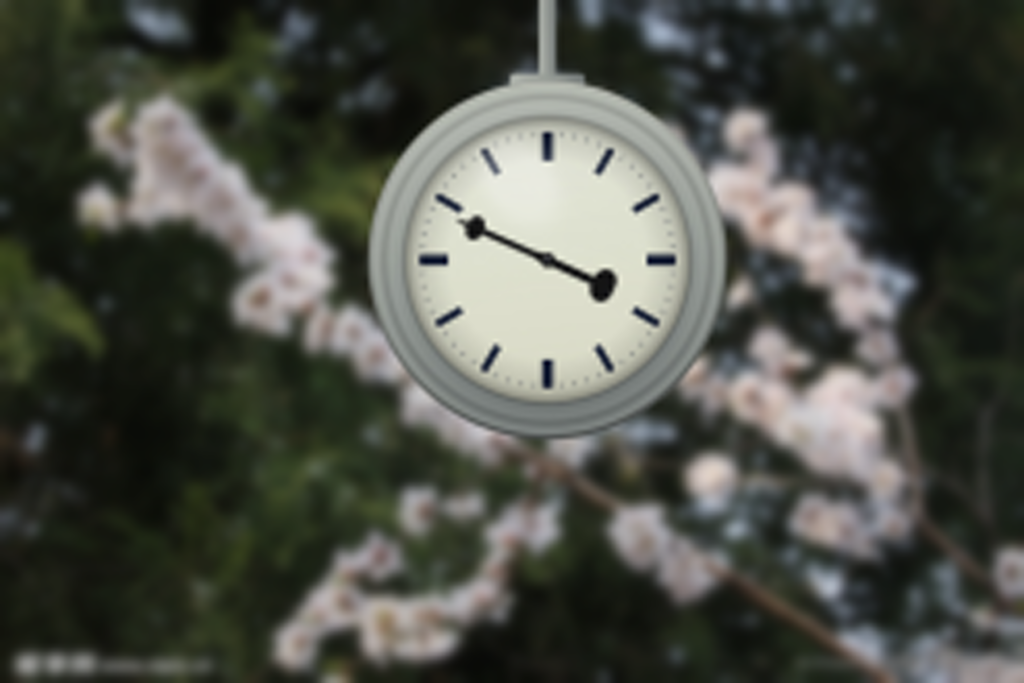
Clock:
3 h 49 min
